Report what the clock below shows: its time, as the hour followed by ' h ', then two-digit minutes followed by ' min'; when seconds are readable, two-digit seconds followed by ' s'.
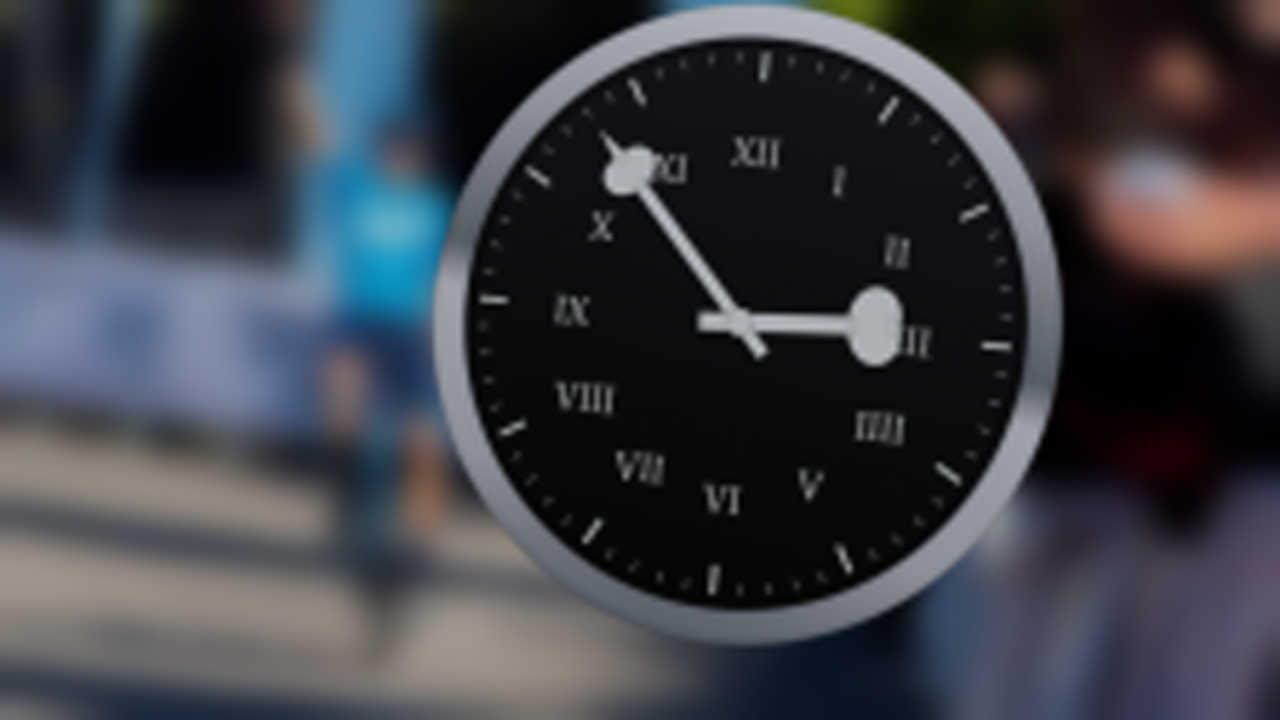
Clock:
2 h 53 min
